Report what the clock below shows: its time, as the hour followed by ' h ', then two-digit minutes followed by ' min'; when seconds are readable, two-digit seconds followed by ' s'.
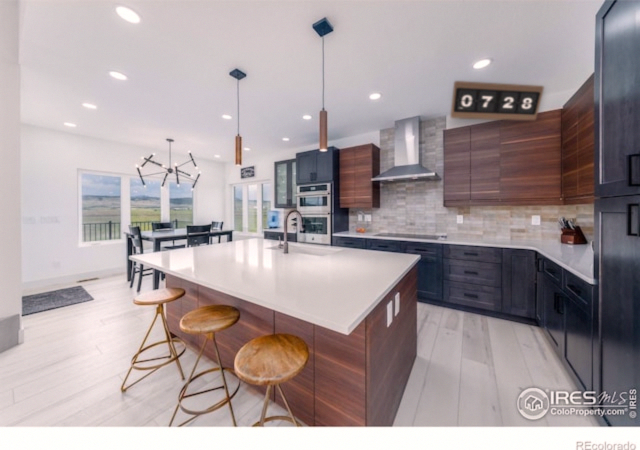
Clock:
7 h 28 min
